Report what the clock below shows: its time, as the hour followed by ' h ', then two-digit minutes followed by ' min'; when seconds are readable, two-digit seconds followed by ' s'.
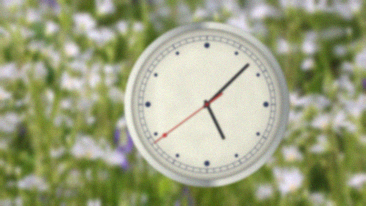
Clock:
5 h 07 min 39 s
